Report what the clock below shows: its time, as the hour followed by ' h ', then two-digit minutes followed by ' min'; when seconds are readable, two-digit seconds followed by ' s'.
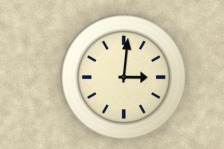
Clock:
3 h 01 min
